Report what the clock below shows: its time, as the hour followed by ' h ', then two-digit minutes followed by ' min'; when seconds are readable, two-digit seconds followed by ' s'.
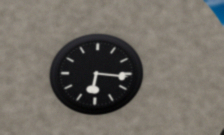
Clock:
6 h 16 min
